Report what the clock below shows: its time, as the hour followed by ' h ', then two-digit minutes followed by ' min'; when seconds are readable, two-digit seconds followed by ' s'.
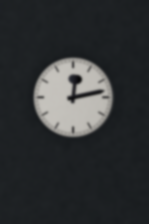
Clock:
12 h 13 min
